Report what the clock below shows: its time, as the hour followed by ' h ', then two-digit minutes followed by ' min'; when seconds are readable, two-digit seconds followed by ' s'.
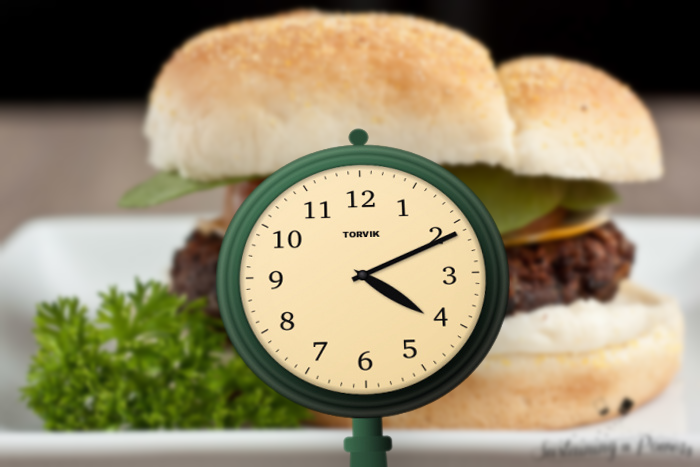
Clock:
4 h 11 min
